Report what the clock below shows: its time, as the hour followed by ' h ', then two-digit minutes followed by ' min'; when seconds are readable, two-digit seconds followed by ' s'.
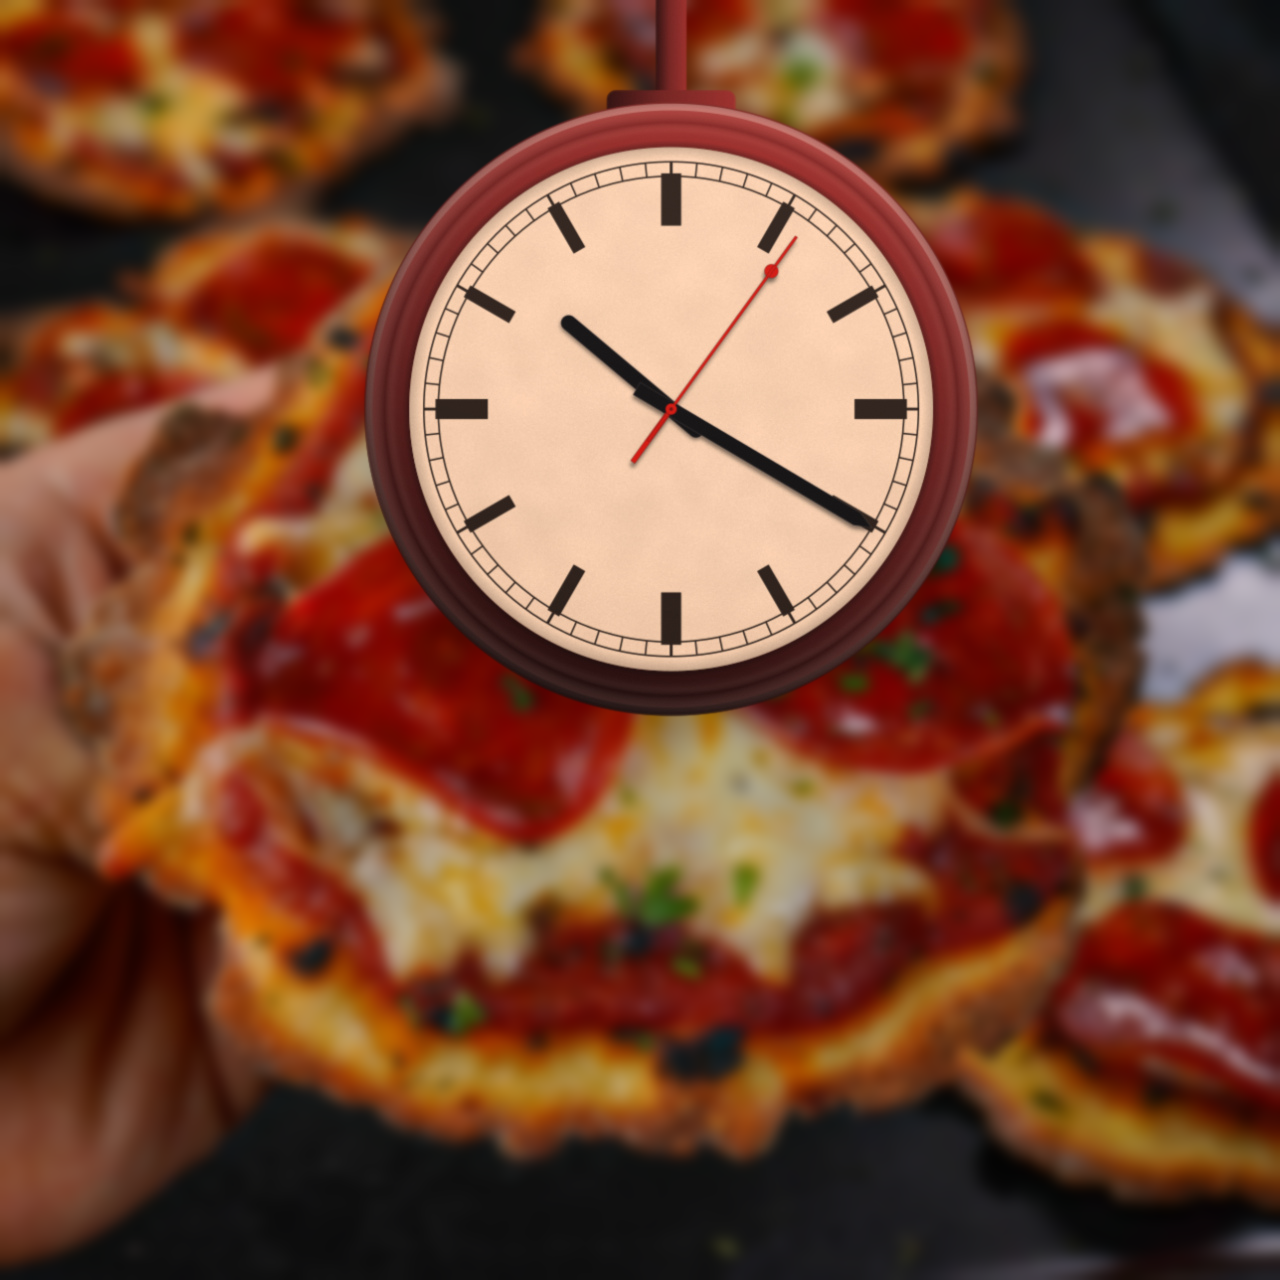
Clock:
10 h 20 min 06 s
